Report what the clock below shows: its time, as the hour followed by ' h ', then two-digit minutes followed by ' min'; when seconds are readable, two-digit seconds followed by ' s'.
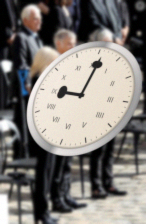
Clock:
9 h 01 min
